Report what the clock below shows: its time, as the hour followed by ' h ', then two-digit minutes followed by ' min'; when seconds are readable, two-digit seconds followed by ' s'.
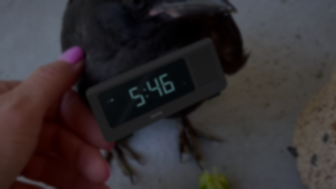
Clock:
5 h 46 min
